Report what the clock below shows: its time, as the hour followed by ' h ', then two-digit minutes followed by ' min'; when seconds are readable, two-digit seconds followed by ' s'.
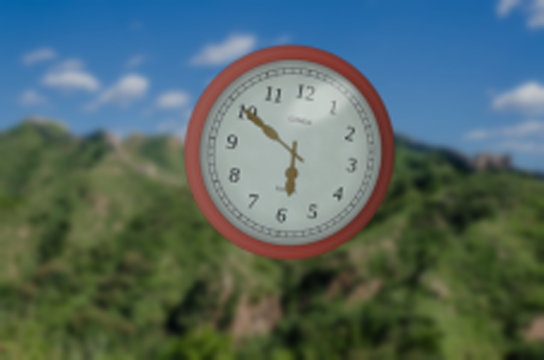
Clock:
5 h 50 min
